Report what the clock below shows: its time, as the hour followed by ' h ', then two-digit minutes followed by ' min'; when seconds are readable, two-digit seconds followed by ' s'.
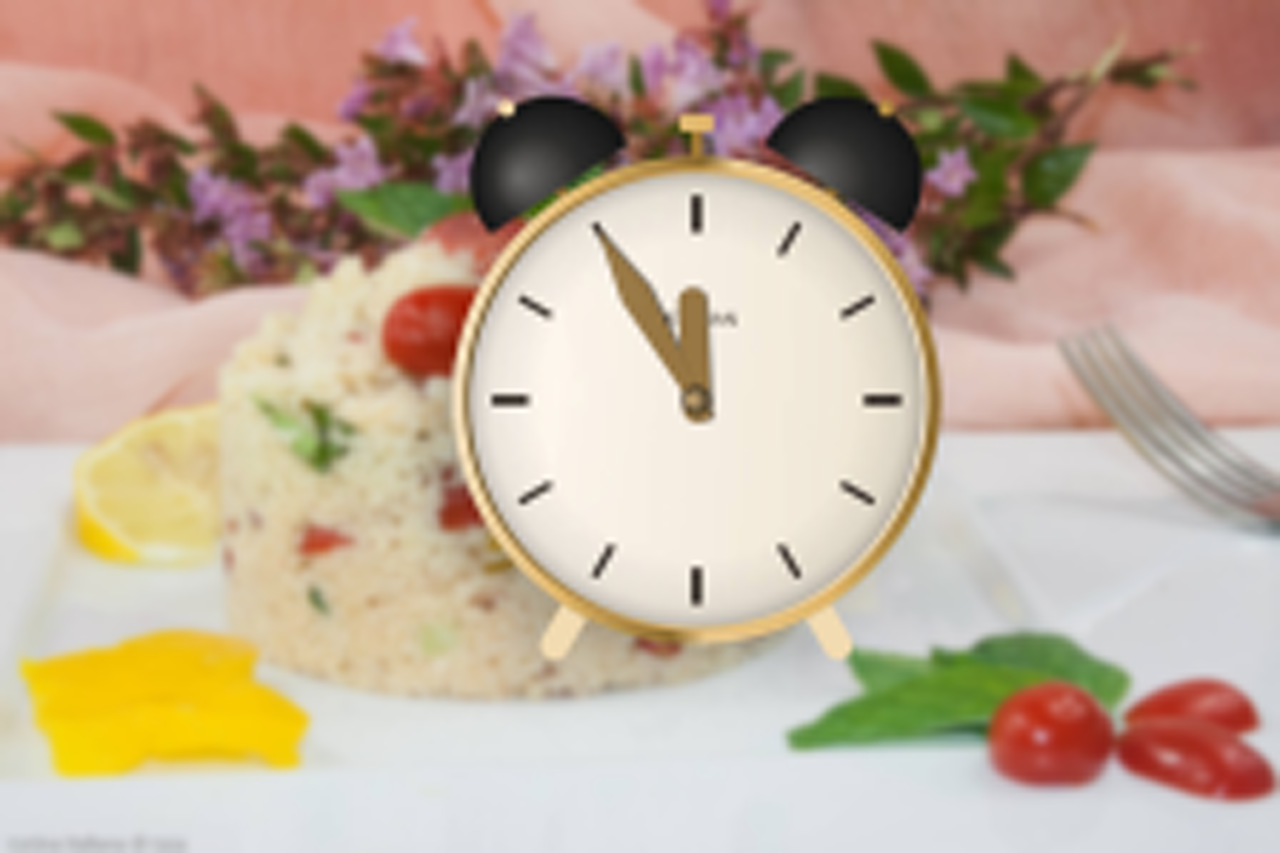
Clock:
11 h 55 min
